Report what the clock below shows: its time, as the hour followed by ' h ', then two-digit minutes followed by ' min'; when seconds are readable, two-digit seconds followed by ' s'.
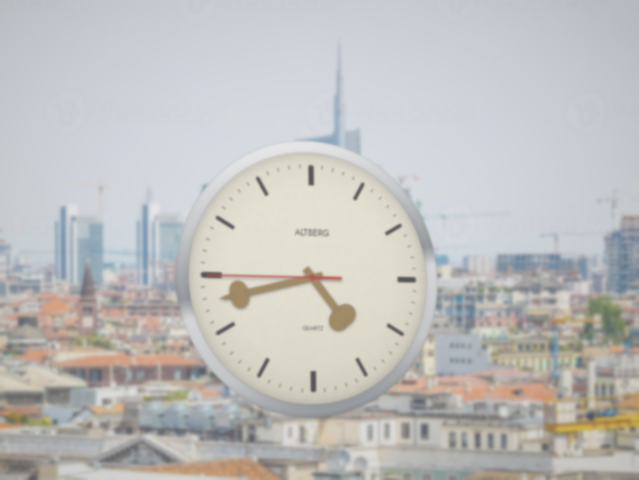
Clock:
4 h 42 min 45 s
